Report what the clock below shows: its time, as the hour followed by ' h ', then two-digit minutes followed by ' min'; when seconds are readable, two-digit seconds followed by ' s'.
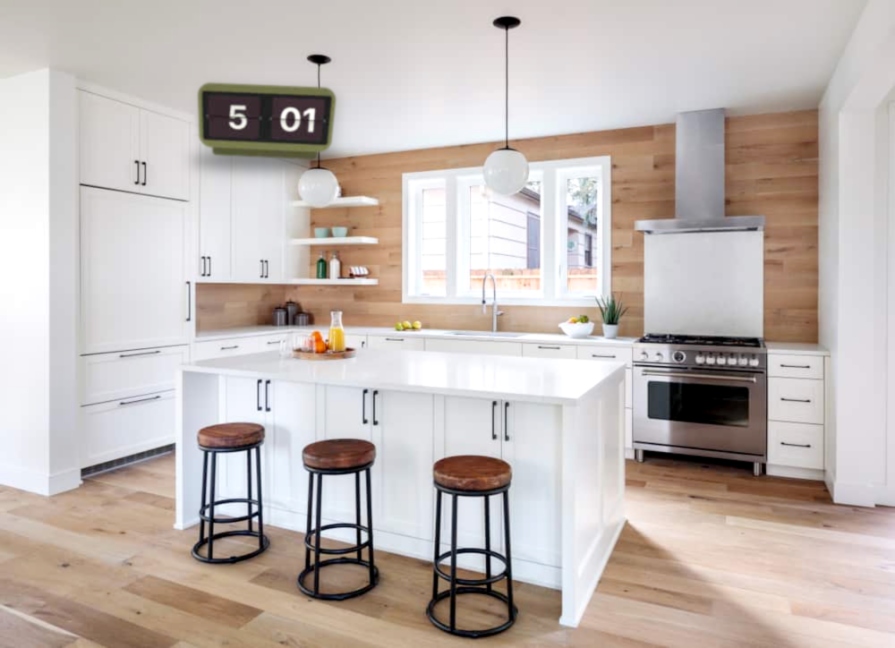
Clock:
5 h 01 min
